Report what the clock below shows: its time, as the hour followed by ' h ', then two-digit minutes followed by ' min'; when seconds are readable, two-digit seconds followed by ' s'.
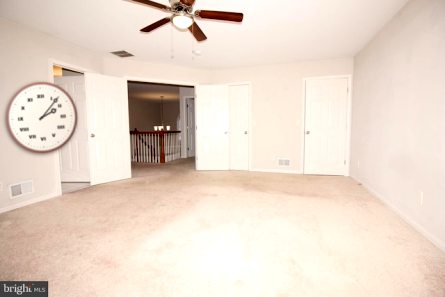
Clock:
2 h 07 min
